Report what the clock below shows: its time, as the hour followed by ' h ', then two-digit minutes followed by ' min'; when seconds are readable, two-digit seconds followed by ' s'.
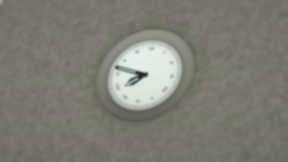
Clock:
7 h 47 min
